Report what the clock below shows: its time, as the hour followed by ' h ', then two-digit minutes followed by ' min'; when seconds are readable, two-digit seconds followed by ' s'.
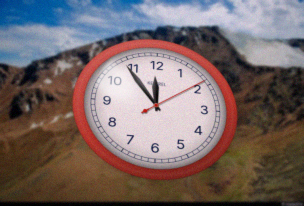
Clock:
11 h 54 min 09 s
